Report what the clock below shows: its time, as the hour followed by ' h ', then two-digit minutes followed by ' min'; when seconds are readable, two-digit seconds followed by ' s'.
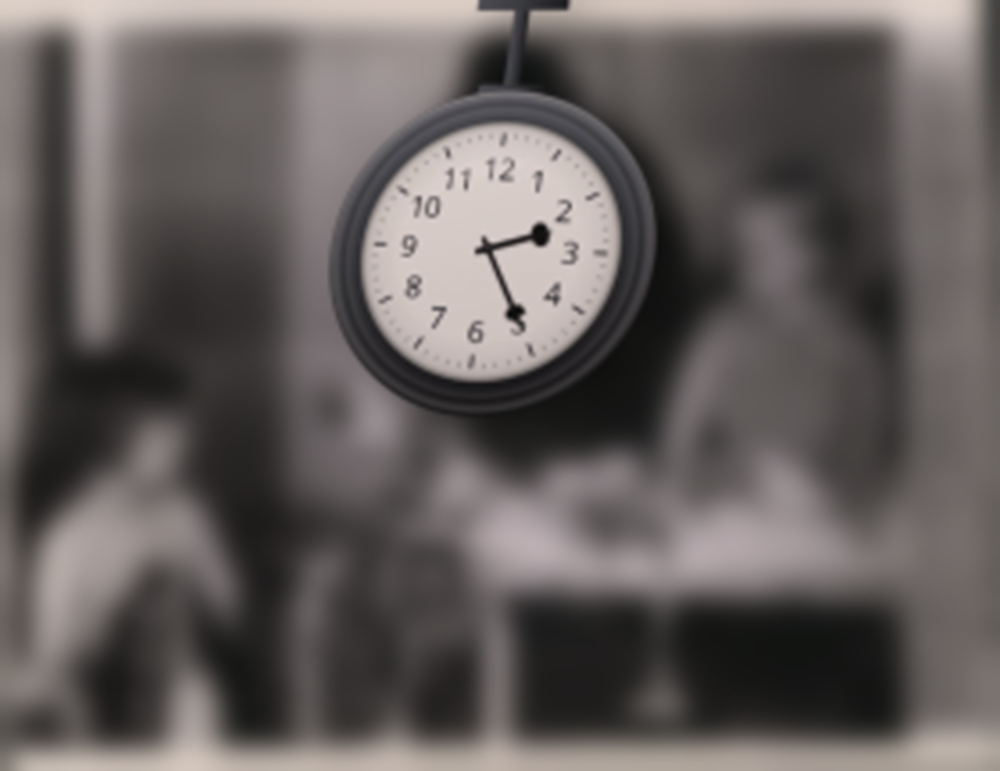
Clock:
2 h 25 min
